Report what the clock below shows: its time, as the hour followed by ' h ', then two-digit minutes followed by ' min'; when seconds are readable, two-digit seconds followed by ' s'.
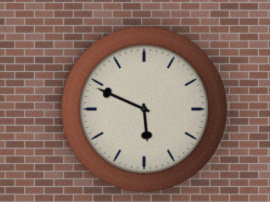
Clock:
5 h 49 min
